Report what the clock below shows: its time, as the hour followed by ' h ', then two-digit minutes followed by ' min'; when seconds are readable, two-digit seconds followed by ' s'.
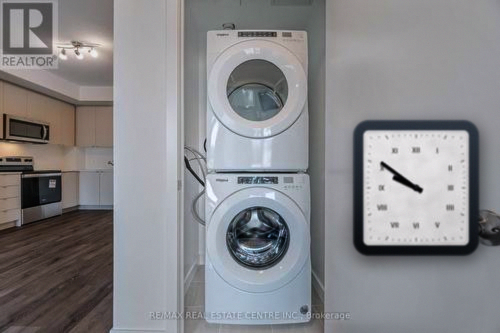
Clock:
9 h 51 min
